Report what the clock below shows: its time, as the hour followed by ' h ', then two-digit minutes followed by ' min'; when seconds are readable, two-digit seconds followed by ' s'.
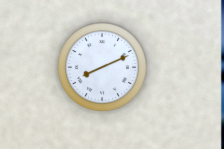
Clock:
8 h 11 min
